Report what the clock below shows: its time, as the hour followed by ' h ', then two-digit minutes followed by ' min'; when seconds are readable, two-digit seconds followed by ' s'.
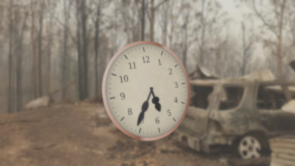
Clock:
5 h 36 min
